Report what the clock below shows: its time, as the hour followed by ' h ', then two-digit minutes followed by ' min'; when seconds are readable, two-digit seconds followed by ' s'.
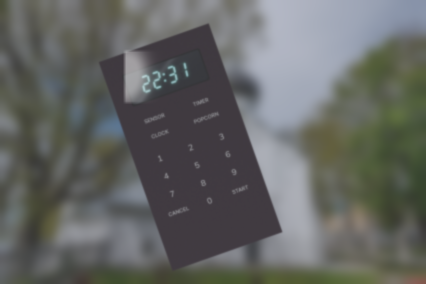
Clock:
22 h 31 min
